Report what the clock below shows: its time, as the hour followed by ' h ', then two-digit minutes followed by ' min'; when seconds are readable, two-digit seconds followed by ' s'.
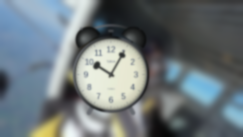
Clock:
10 h 05 min
